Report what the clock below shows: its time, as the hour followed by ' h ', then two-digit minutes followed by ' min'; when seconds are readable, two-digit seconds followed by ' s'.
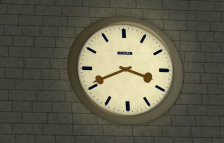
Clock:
3 h 41 min
